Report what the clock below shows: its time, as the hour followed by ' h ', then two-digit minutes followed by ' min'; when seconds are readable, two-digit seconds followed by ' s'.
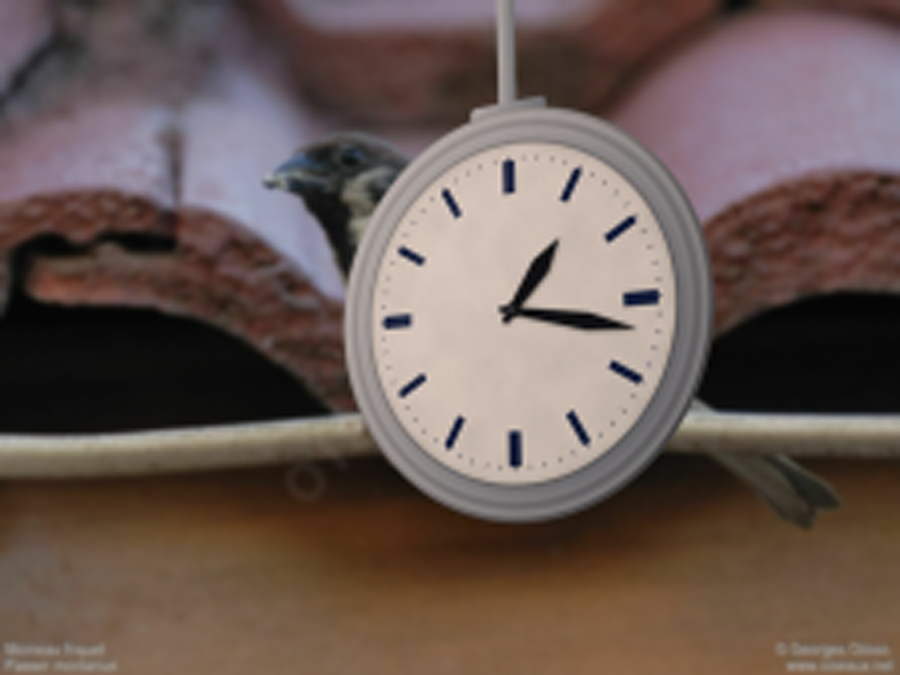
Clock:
1 h 17 min
